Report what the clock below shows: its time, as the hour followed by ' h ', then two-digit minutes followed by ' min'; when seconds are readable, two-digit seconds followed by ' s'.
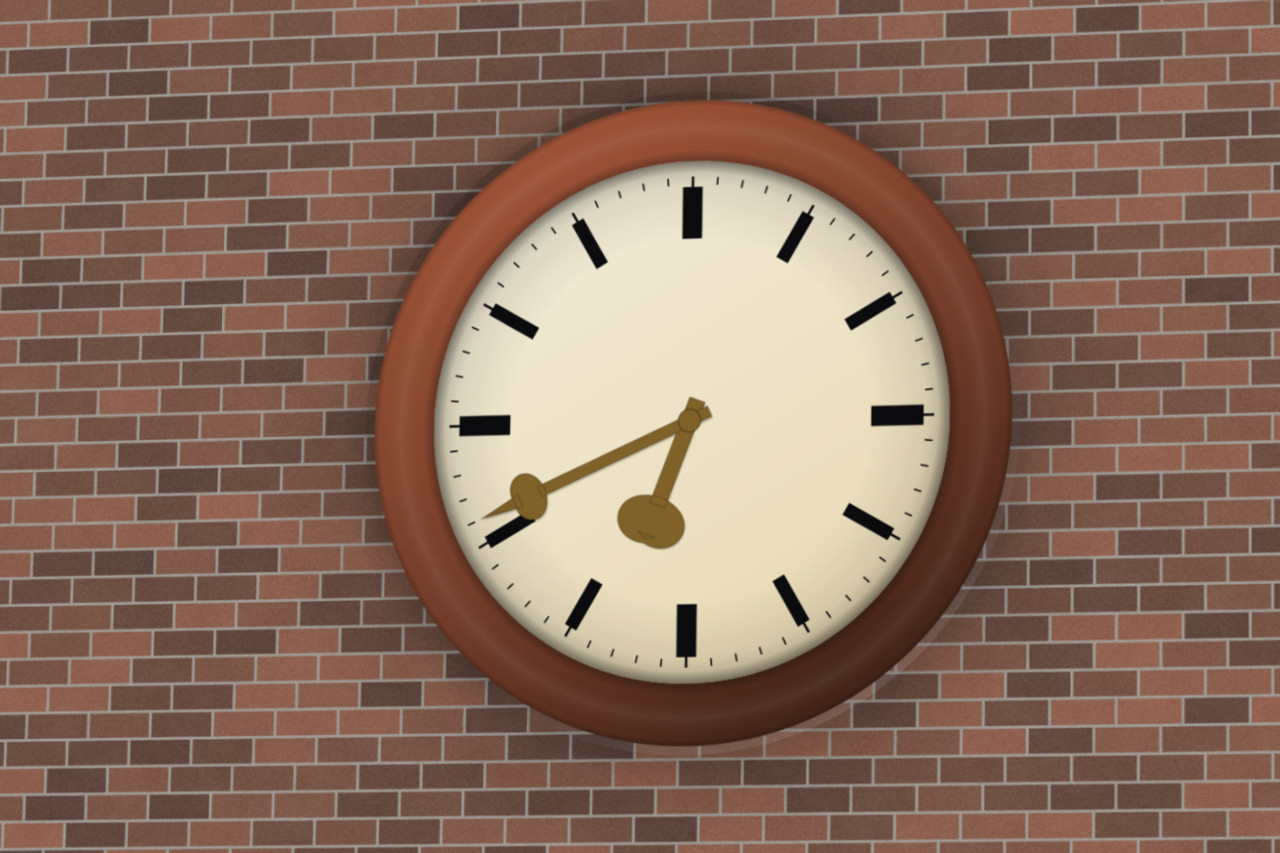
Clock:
6 h 41 min
